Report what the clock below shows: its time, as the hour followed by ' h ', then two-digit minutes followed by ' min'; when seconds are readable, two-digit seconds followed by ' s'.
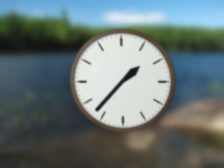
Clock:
1 h 37 min
